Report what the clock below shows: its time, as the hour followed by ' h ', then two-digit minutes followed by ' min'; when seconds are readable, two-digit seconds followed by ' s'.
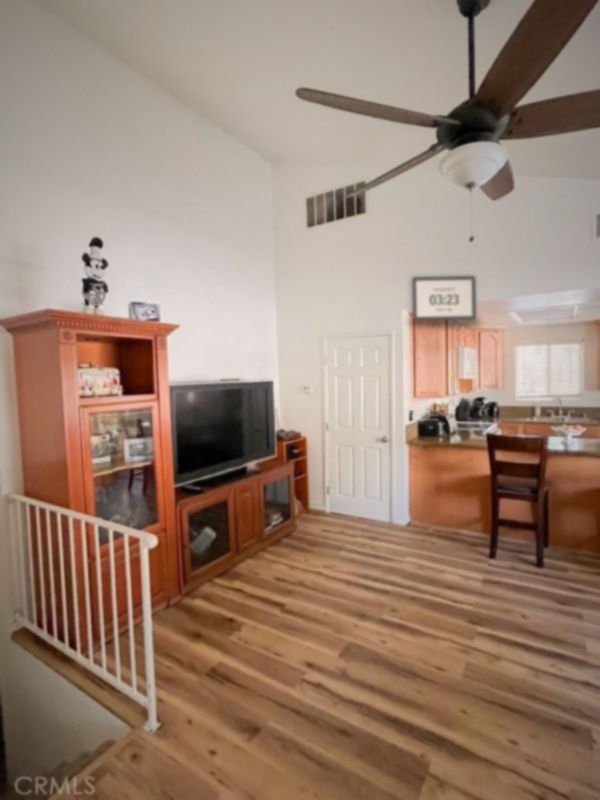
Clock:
3 h 23 min
